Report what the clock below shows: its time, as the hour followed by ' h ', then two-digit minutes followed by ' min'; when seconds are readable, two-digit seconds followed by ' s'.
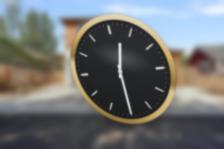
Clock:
12 h 30 min
